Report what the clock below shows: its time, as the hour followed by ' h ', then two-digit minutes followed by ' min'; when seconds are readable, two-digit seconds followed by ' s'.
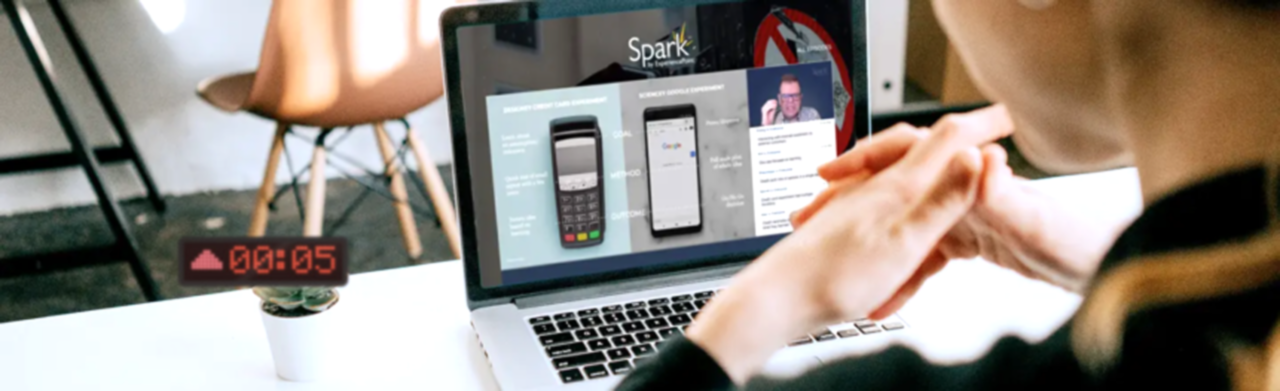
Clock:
0 h 05 min
